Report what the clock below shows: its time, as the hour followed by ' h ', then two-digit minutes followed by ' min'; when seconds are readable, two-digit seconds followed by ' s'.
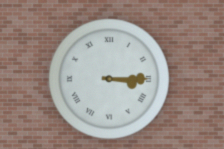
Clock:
3 h 15 min
